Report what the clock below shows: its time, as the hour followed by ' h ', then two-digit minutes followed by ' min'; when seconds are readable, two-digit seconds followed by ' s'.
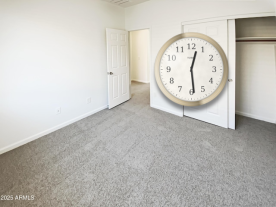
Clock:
12 h 29 min
